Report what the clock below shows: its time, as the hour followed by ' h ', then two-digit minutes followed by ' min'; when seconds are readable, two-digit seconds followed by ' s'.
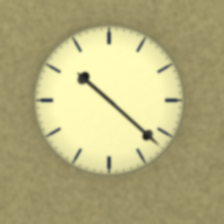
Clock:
10 h 22 min
